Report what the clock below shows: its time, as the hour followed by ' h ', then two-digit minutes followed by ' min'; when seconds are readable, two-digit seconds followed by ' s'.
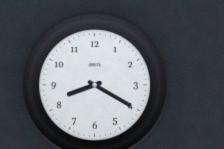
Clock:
8 h 20 min
